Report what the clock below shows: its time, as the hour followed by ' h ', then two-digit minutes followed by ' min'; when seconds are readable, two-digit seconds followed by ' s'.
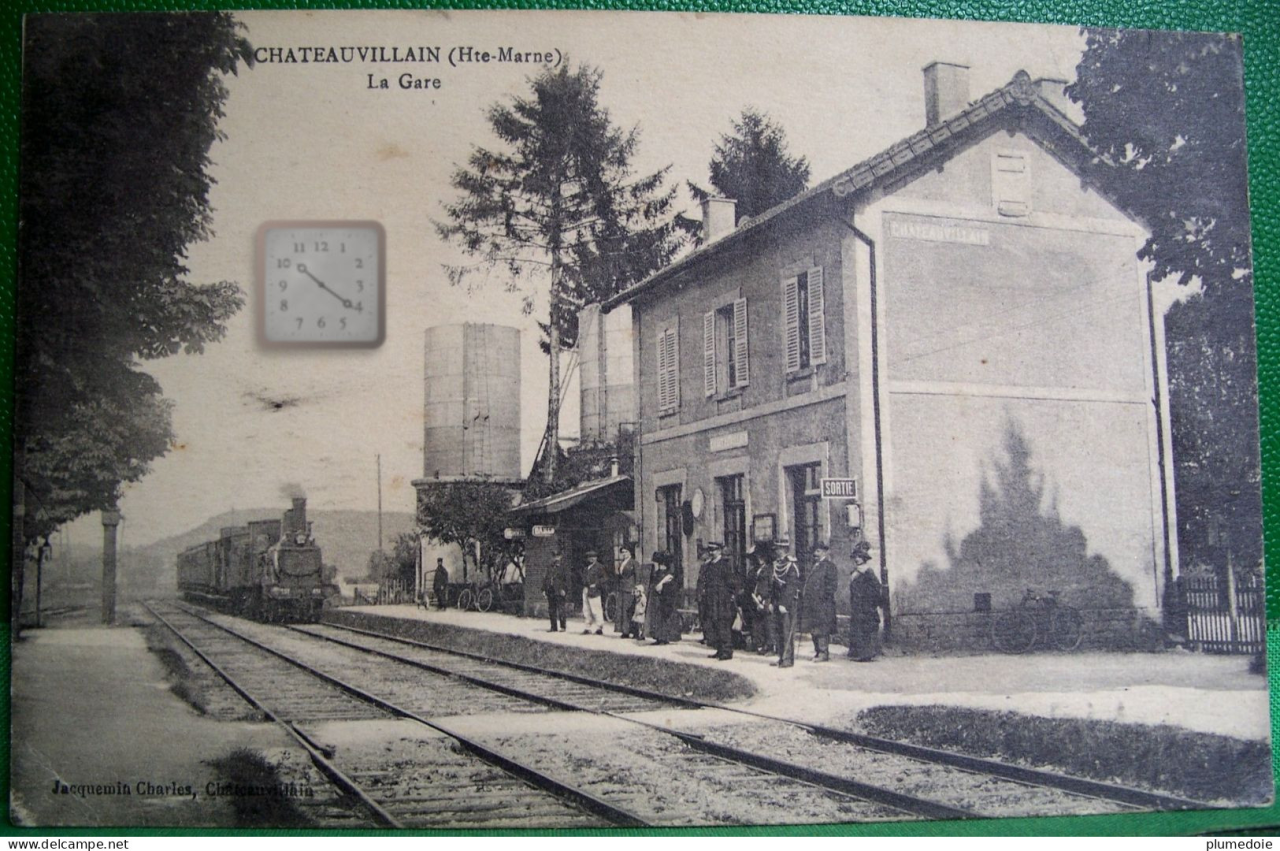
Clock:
10 h 21 min
